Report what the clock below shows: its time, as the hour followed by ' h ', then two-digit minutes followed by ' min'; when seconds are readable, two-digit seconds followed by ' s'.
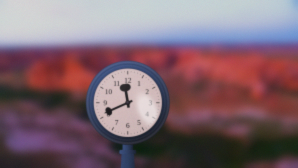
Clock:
11 h 41 min
